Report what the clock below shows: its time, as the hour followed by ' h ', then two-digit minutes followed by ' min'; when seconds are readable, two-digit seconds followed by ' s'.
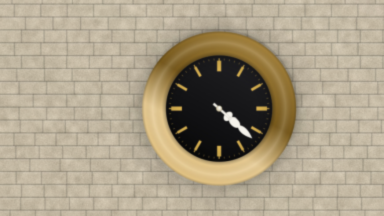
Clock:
4 h 22 min
